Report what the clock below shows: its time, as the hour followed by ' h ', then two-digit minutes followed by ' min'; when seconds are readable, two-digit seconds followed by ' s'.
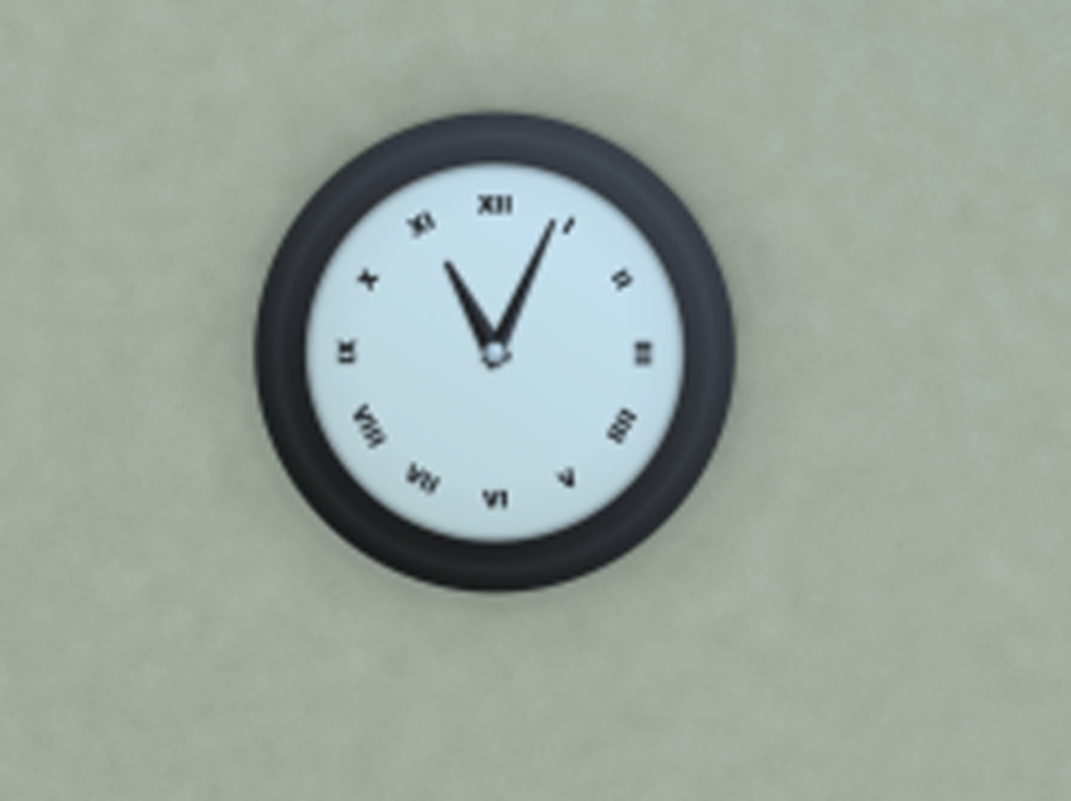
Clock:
11 h 04 min
